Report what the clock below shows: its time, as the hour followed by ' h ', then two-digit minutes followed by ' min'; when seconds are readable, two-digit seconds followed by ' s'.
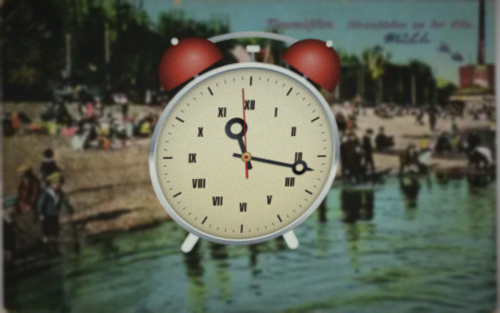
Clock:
11 h 16 min 59 s
